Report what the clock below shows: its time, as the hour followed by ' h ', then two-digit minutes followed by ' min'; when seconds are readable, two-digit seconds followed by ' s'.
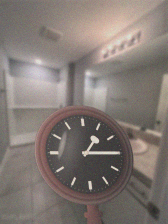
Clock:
1 h 15 min
